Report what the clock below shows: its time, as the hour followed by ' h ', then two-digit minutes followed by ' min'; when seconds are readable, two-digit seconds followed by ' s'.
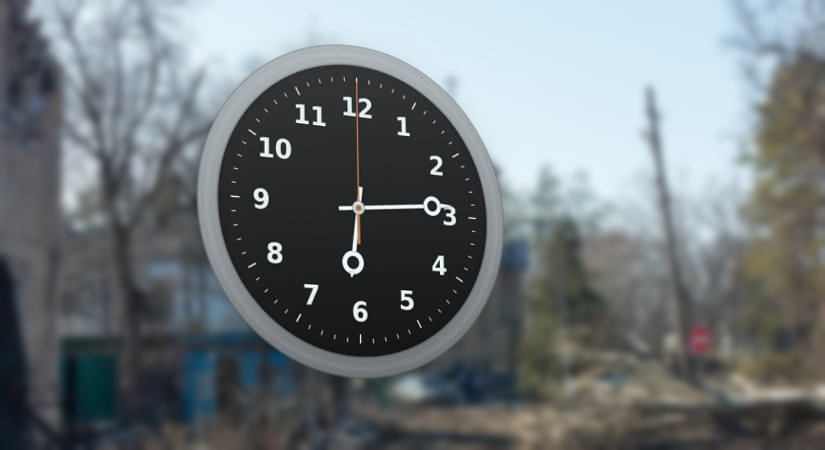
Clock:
6 h 14 min 00 s
